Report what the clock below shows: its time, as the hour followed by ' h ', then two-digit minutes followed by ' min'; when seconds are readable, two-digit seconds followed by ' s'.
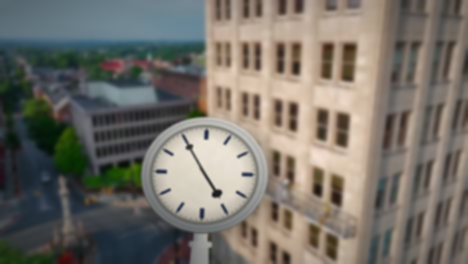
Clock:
4 h 55 min
